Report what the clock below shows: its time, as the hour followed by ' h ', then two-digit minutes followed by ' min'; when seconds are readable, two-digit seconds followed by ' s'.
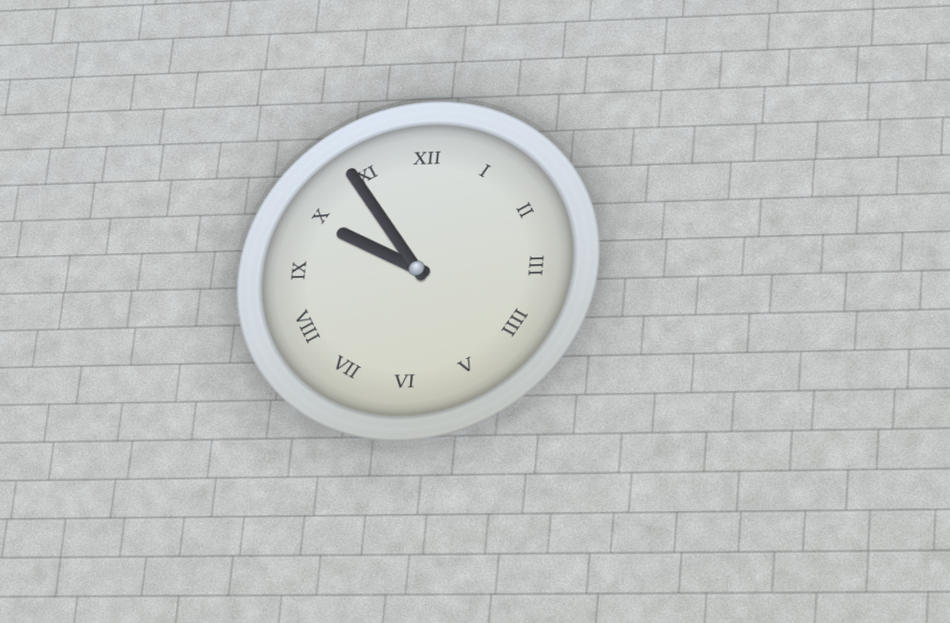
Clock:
9 h 54 min
